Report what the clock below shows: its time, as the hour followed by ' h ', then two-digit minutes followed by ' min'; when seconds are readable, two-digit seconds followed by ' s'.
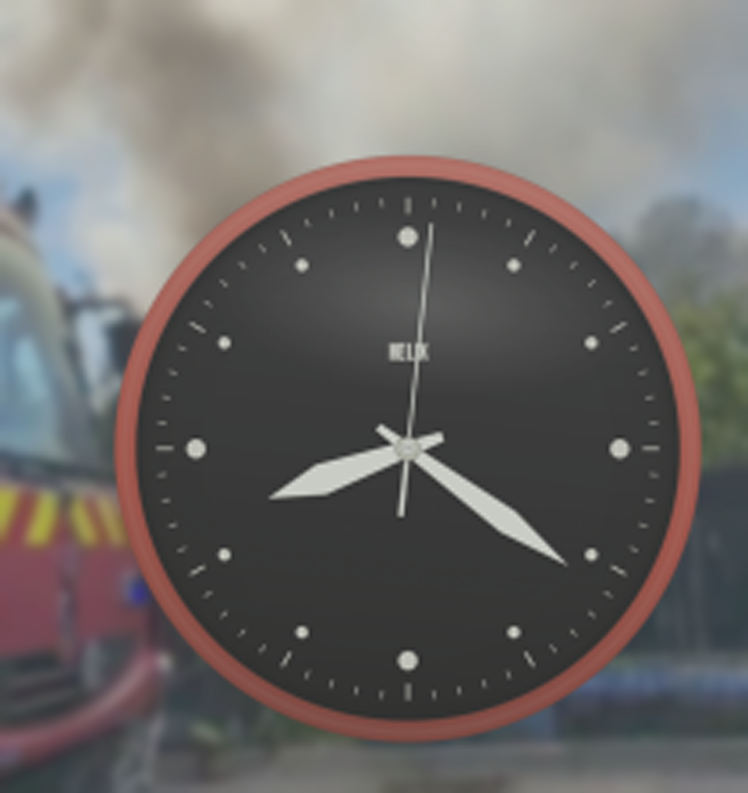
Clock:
8 h 21 min 01 s
